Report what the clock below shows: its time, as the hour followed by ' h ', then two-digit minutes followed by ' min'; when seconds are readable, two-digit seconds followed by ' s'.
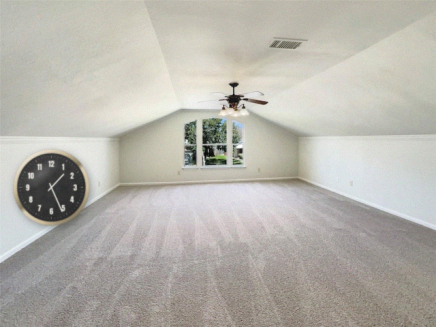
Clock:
1 h 26 min
